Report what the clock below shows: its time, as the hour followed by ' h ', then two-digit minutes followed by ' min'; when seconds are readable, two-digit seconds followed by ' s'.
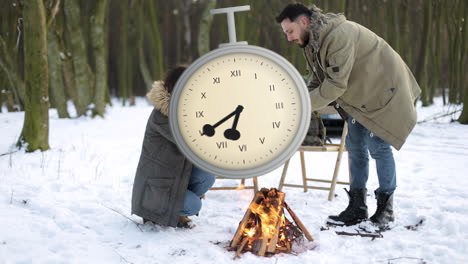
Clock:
6 h 40 min
